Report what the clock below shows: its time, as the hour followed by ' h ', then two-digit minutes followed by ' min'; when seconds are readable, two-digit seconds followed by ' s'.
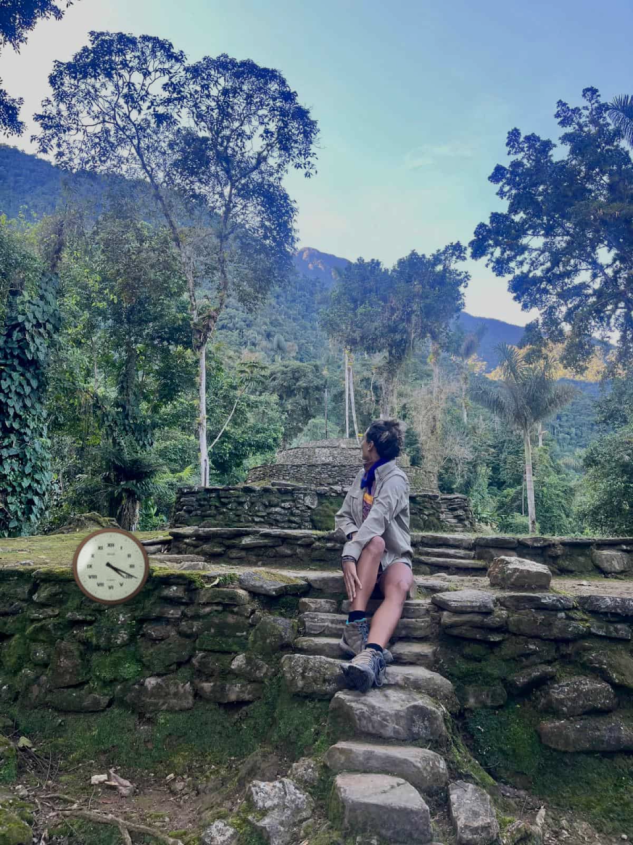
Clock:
4 h 19 min
